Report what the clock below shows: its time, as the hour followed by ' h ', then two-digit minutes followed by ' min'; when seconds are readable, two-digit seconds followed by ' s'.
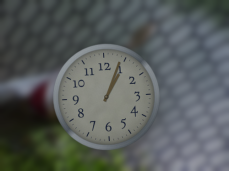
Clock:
1 h 04 min
